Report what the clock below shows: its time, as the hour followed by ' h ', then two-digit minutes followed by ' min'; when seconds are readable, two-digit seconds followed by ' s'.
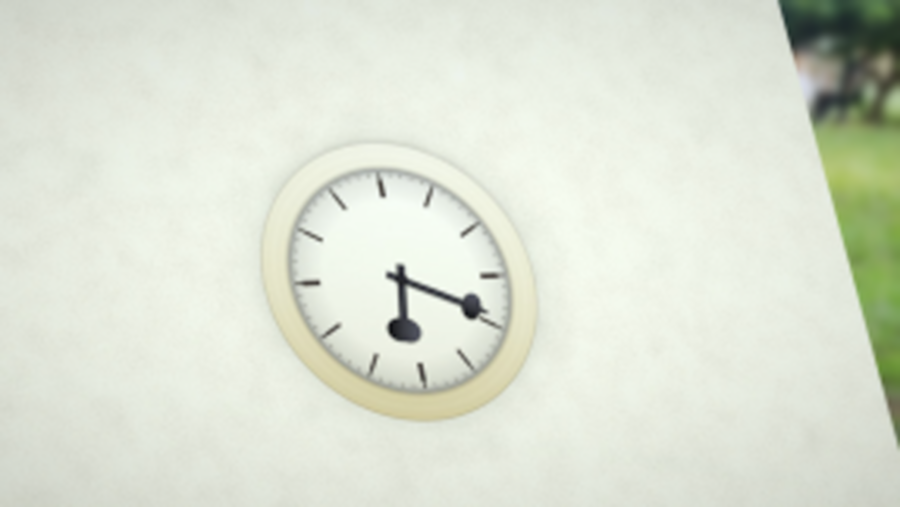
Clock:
6 h 19 min
